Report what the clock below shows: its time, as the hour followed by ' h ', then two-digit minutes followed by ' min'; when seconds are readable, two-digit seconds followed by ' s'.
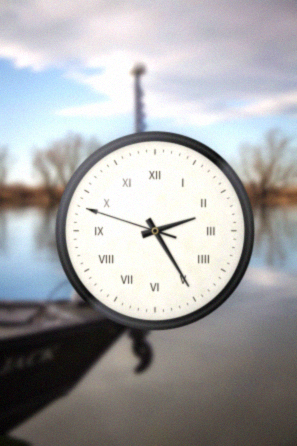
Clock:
2 h 24 min 48 s
